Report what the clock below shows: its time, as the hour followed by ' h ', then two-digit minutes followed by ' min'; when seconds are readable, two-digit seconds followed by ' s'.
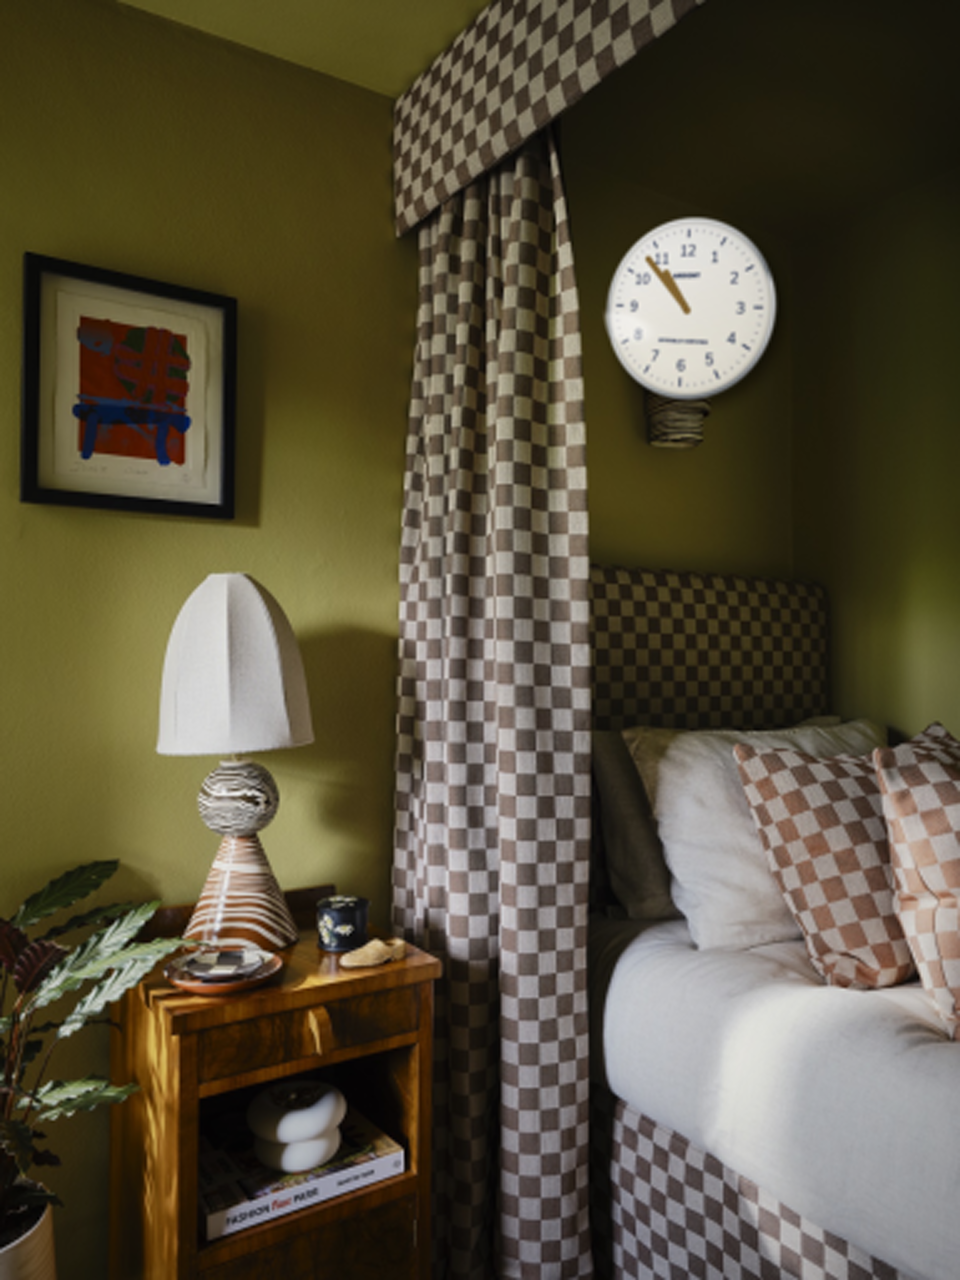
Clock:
10 h 53 min
